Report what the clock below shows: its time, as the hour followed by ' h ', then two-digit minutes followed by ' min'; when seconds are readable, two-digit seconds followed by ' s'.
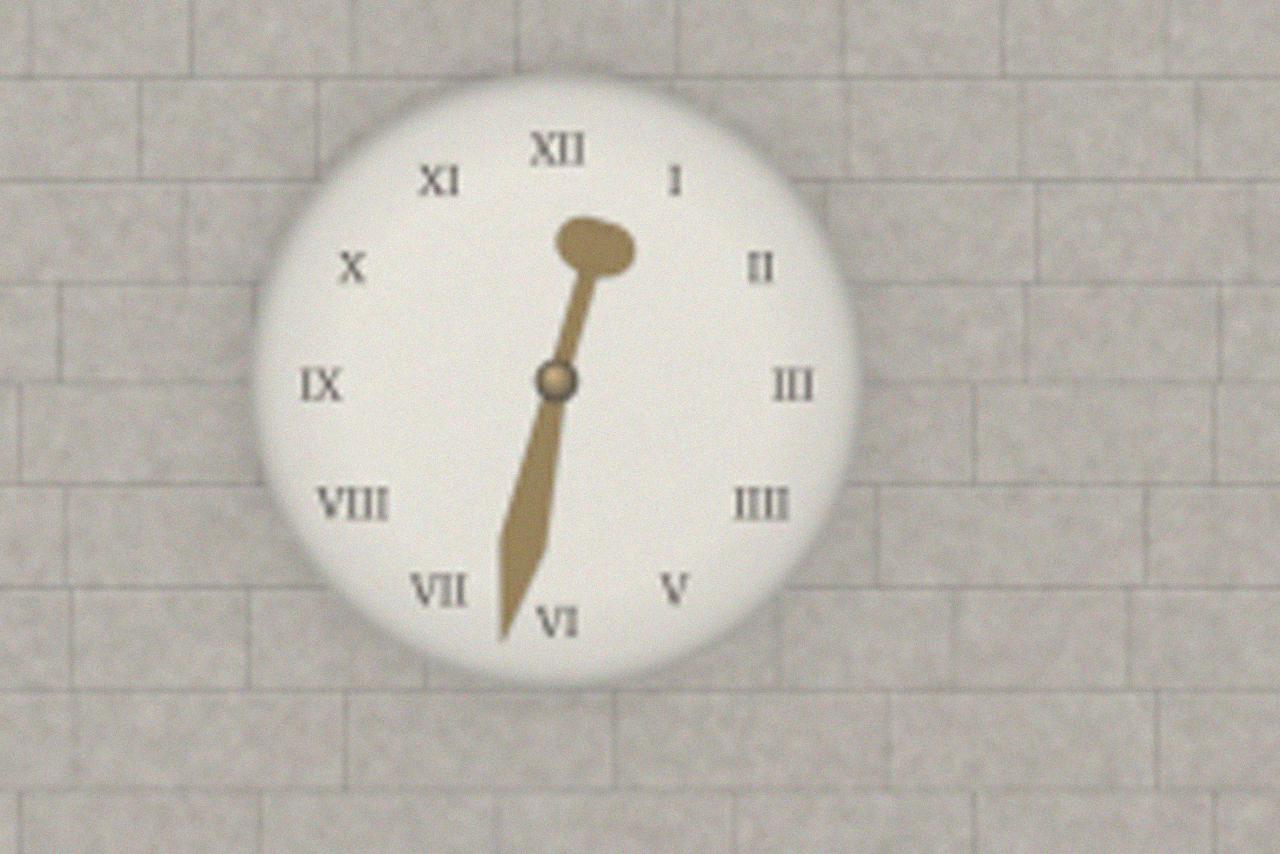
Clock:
12 h 32 min
